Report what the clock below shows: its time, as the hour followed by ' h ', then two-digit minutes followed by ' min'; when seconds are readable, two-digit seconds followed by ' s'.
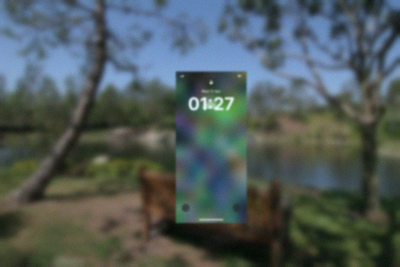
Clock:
1 h 27 min
